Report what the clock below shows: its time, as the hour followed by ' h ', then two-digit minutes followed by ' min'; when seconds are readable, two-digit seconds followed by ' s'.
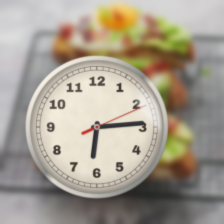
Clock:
6 h 14 min 11 s
